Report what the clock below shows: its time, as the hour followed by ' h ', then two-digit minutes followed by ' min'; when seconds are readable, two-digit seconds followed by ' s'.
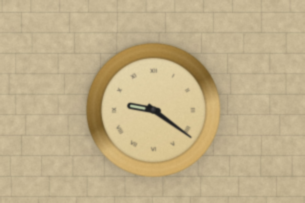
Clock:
9 h 21 min
